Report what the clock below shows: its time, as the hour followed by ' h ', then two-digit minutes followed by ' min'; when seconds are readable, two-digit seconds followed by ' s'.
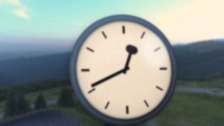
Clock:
12 h 41 min
